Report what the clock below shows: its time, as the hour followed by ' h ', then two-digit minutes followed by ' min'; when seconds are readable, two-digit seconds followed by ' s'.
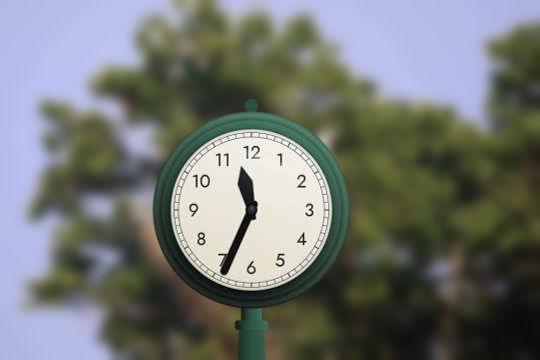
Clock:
11 h 34 min
